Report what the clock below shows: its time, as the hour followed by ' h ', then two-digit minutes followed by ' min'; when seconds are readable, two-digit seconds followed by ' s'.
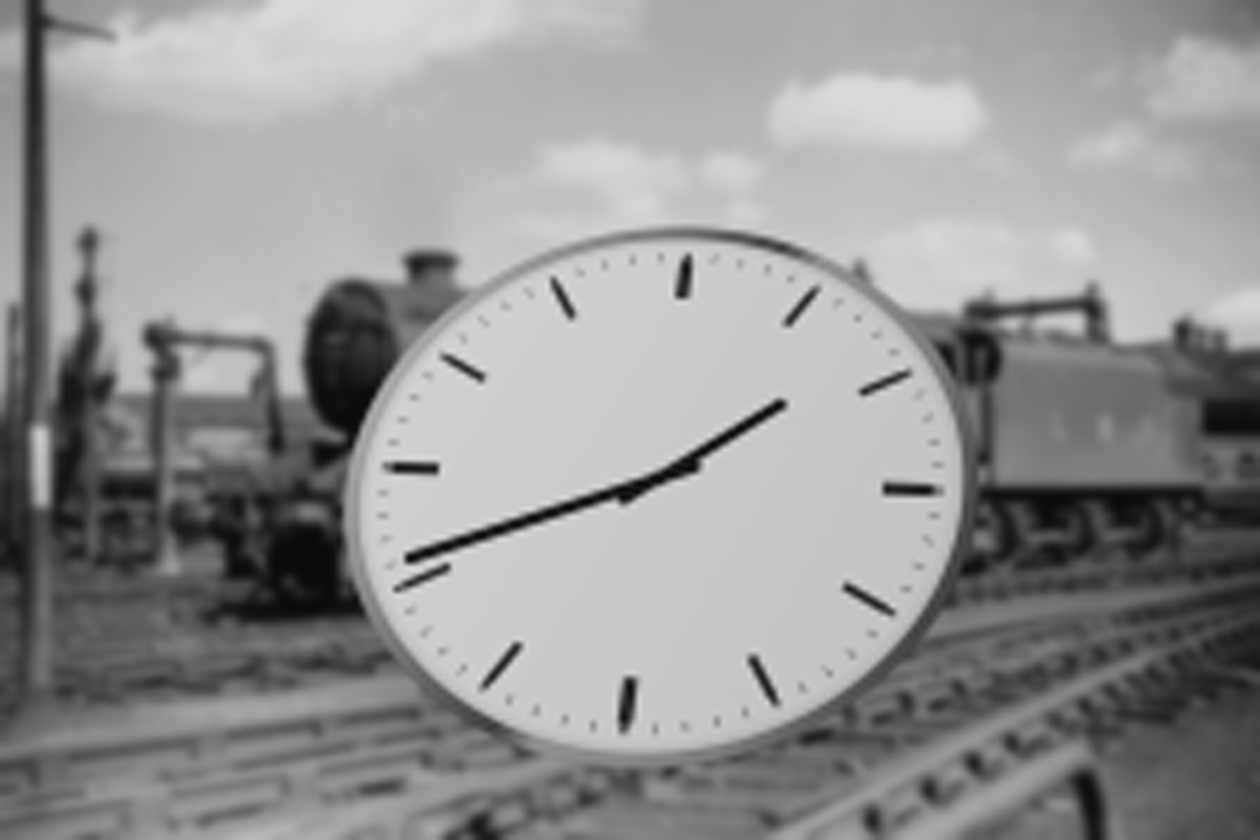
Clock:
1 h 41 min
